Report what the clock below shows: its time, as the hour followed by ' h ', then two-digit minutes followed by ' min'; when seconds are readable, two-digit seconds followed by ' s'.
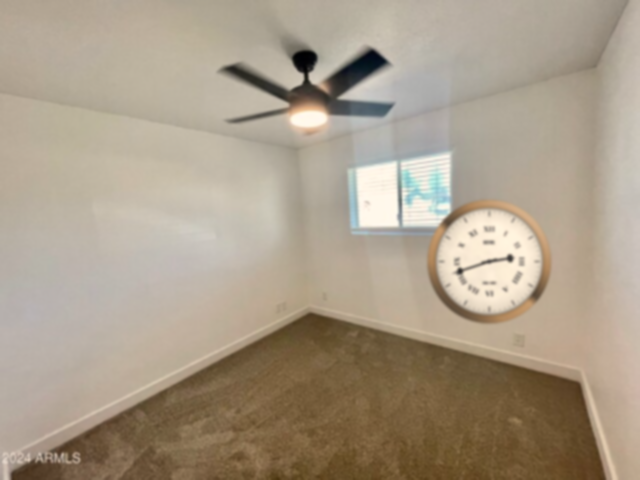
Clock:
2 h 42 min
